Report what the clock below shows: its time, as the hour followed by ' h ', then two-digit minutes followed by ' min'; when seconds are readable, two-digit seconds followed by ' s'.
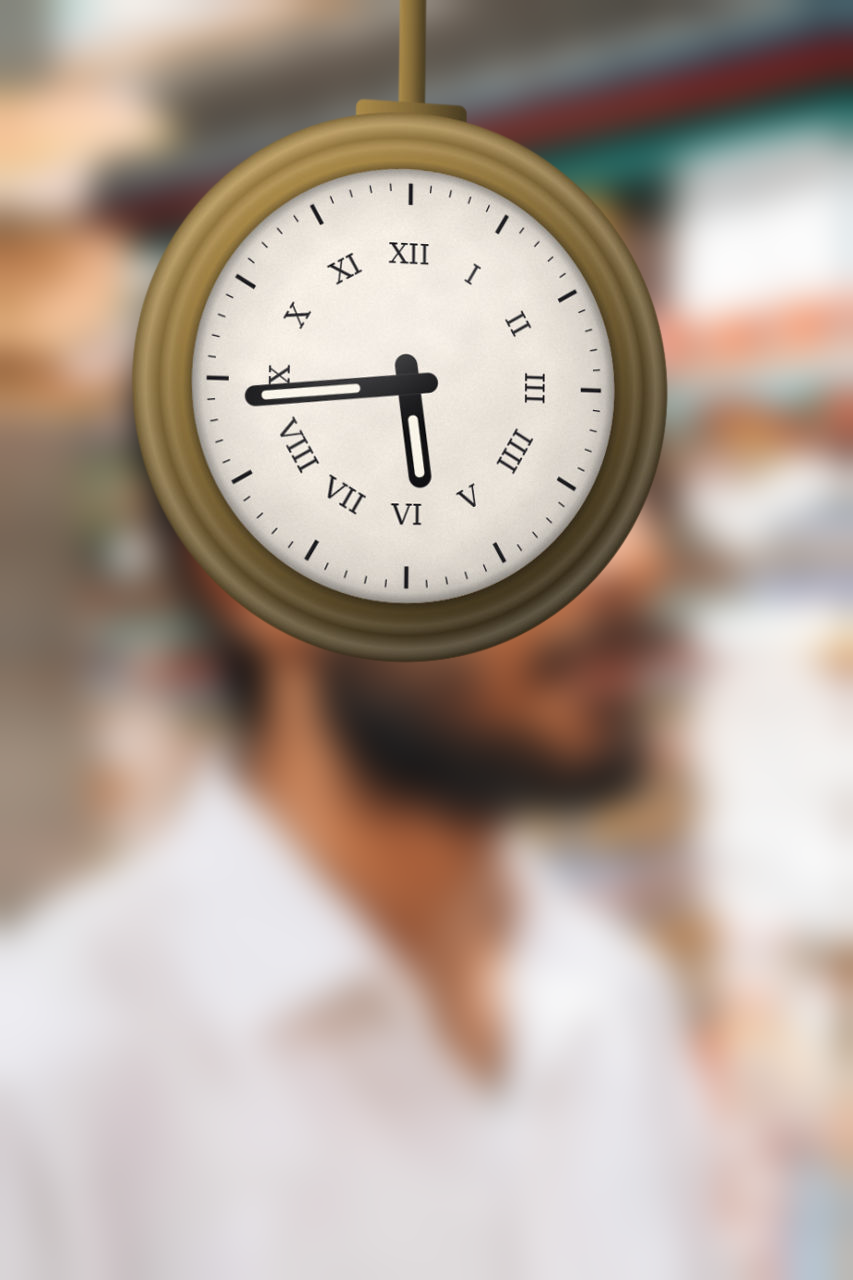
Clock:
5 h 44 min
